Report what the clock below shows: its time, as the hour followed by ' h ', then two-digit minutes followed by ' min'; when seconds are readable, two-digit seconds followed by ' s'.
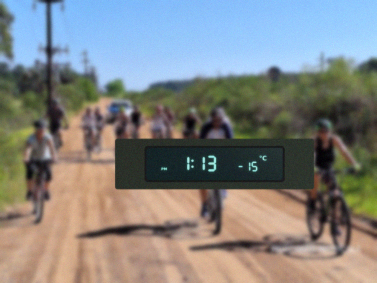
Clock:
1 h 13 min
